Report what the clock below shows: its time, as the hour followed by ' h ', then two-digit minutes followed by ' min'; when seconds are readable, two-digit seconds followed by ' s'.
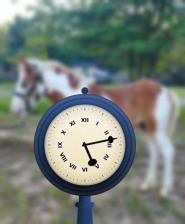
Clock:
5 h 13 min
